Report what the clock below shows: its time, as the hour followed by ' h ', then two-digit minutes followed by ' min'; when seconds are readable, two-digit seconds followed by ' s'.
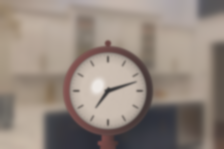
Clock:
7 h 12 min
